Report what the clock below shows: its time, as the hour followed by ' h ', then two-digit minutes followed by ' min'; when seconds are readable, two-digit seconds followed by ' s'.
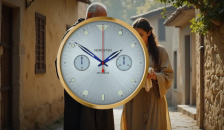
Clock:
1 h 51 min
